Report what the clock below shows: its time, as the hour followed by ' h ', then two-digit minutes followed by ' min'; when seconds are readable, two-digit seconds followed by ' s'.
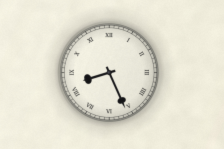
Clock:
8 h 26 min
